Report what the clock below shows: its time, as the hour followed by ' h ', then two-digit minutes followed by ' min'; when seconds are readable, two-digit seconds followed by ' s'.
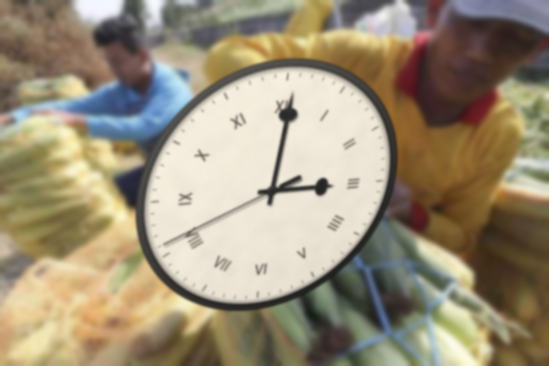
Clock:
3 h 00 min 41 s
